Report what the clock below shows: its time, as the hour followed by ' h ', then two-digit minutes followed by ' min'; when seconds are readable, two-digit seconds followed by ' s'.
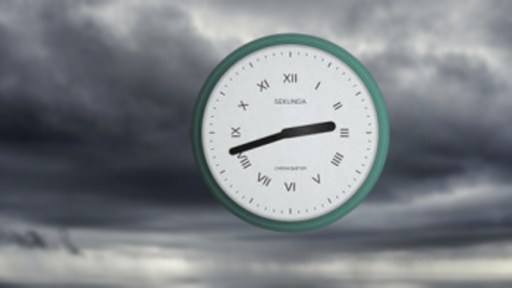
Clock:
2 h 42 min
